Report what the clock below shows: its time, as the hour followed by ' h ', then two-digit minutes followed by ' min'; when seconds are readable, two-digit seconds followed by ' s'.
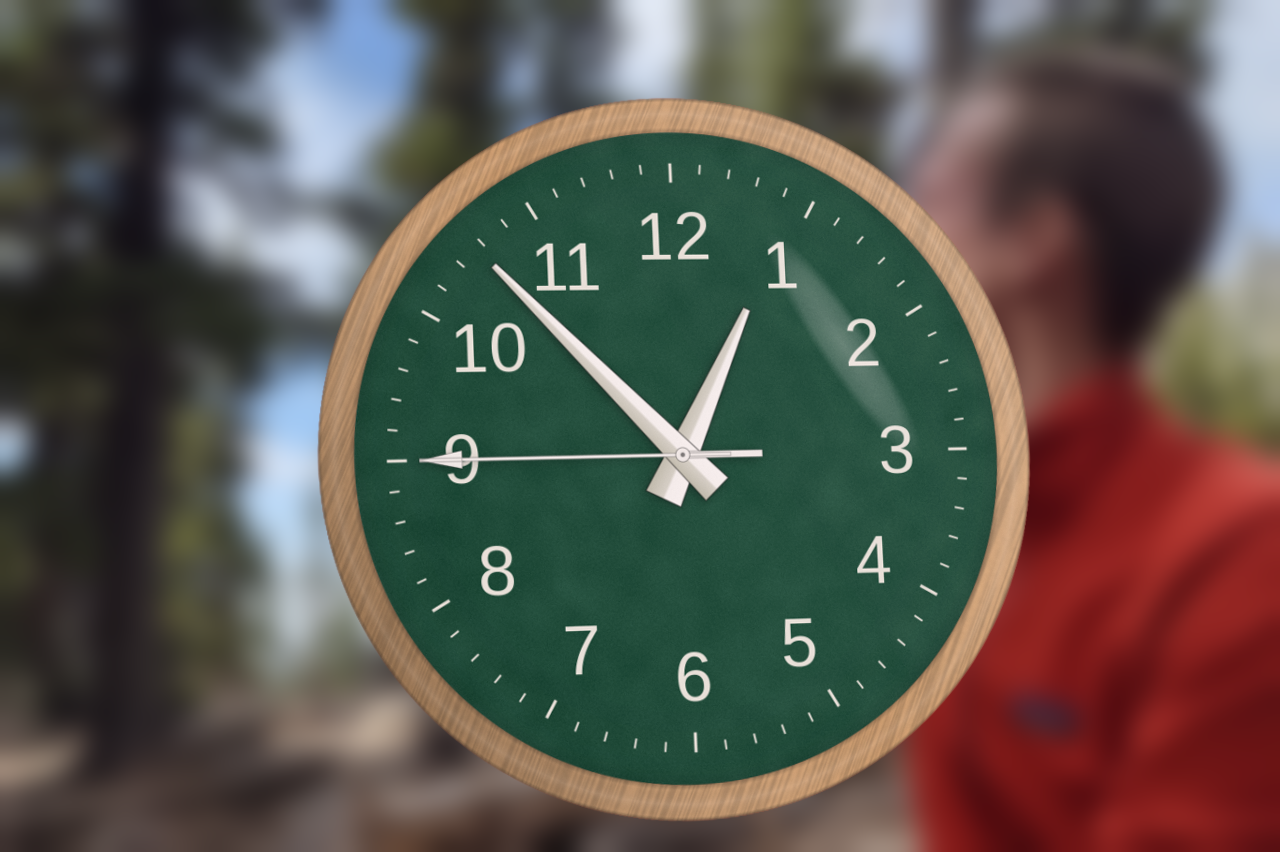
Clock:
12 h 52 min 45 s
